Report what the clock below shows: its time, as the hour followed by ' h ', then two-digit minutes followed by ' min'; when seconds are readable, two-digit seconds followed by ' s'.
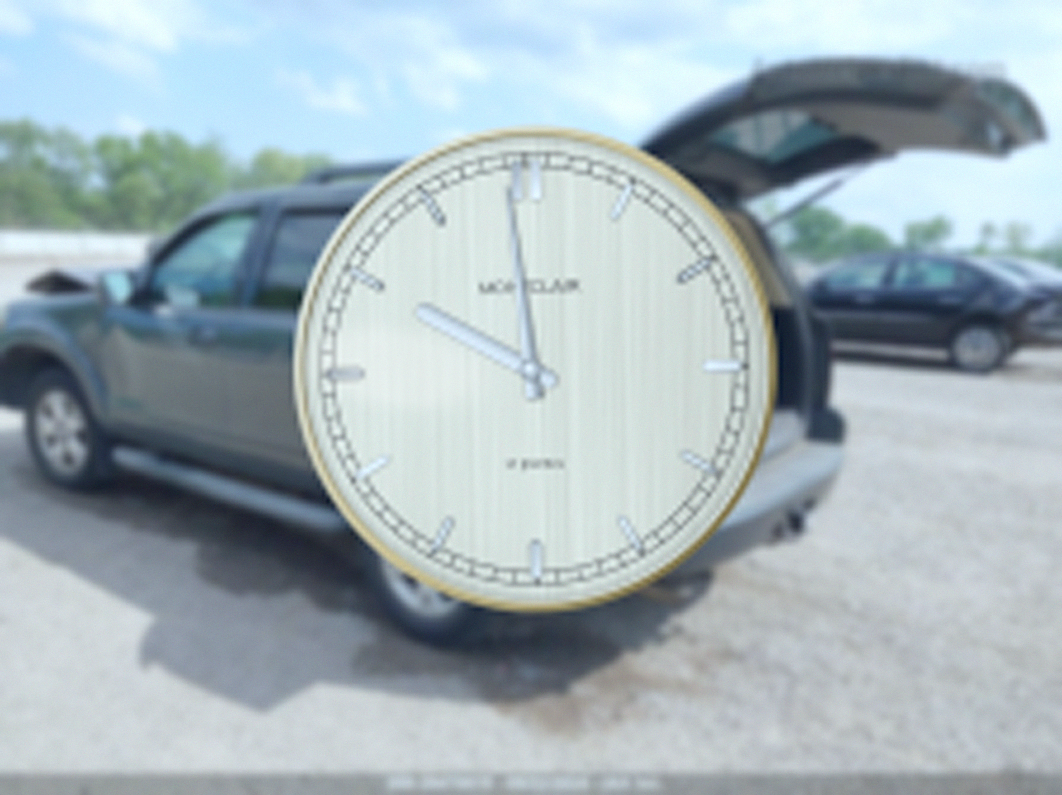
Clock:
9 h 59 min
